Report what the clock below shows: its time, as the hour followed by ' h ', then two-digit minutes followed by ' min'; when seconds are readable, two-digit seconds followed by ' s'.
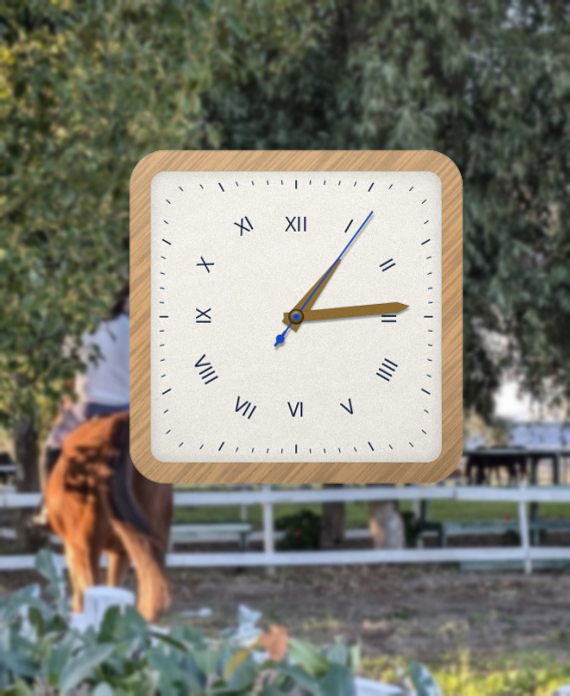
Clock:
1 h 14 min 06 s
